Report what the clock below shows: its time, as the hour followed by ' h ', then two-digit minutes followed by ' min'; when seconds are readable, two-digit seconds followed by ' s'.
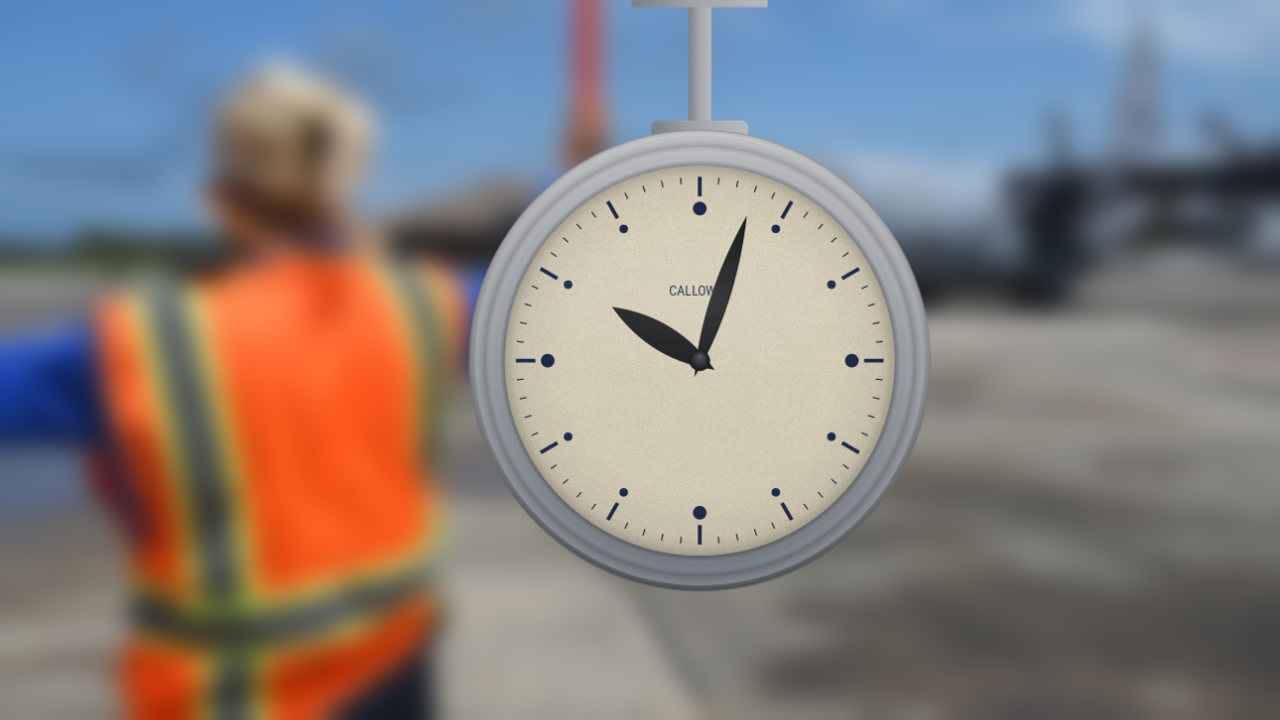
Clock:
10 h 03 min
